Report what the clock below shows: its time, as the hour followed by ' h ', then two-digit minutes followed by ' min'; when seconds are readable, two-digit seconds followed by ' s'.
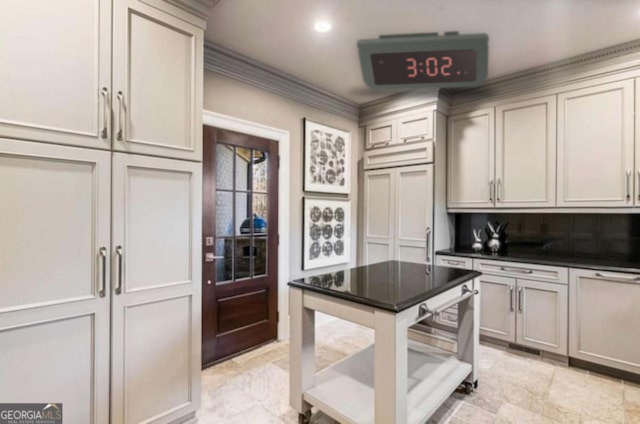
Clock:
3 h 02 min
